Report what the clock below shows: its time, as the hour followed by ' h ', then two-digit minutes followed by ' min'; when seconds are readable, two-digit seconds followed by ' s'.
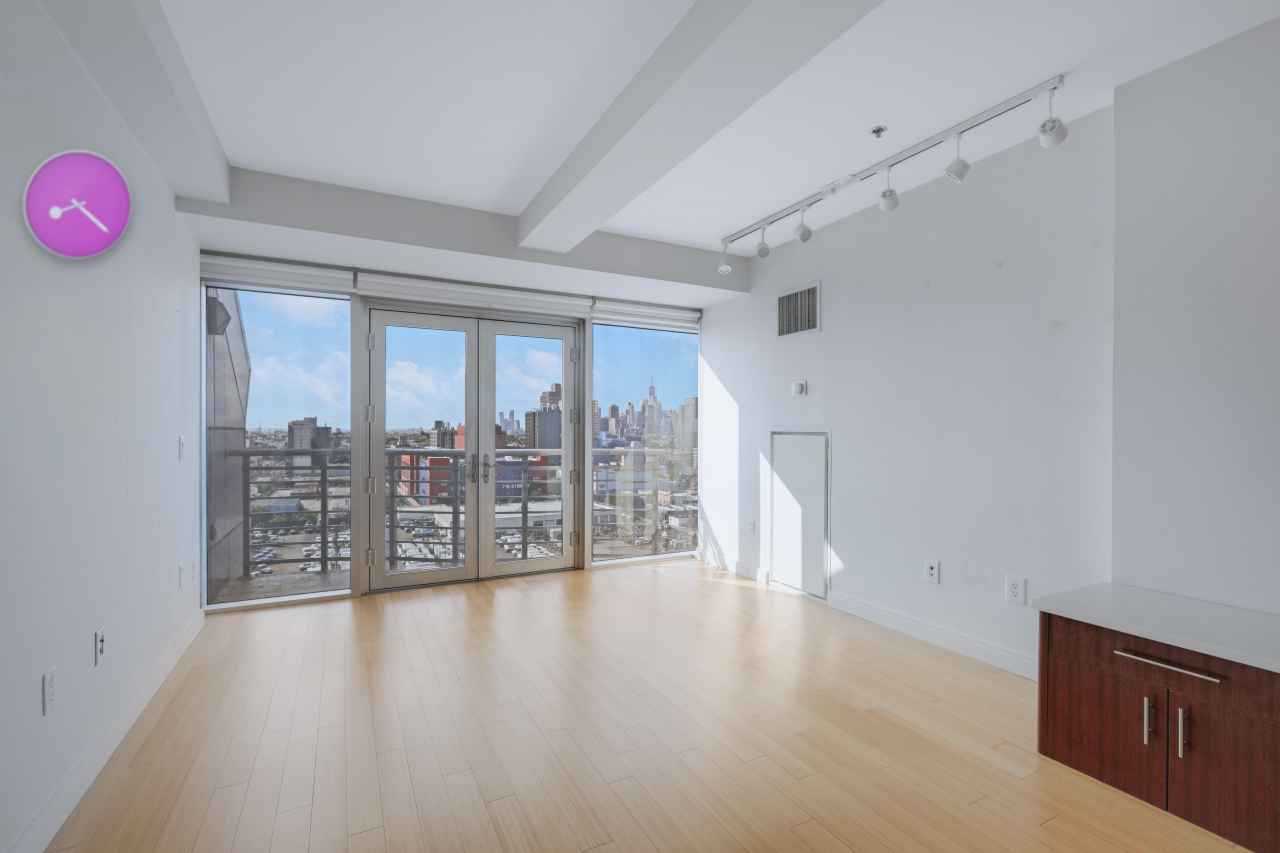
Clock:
8 h 22 min
